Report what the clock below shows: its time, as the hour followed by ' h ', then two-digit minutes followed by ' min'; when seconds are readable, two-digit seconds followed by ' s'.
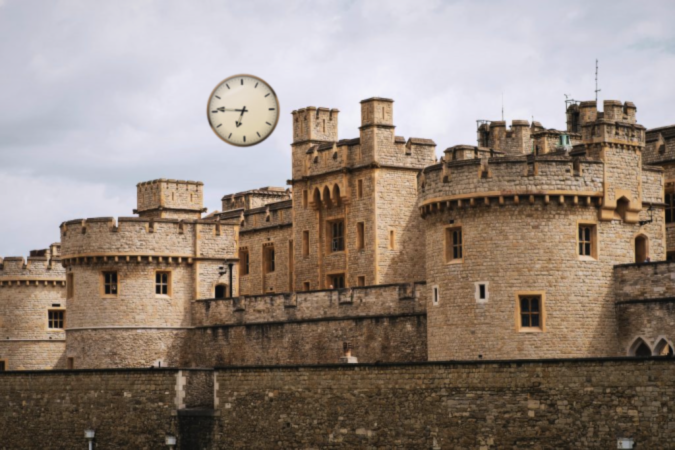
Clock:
6 h 46 min
